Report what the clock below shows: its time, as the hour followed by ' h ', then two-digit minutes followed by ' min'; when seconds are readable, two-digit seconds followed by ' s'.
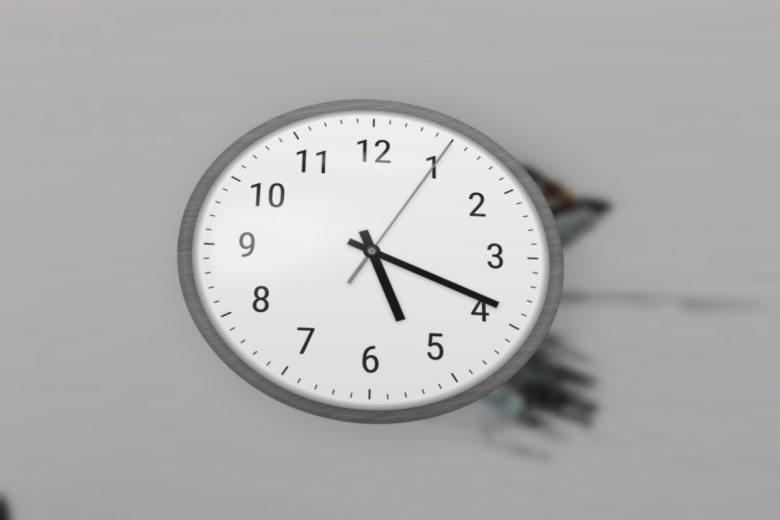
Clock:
5 h 19 min 05 s
